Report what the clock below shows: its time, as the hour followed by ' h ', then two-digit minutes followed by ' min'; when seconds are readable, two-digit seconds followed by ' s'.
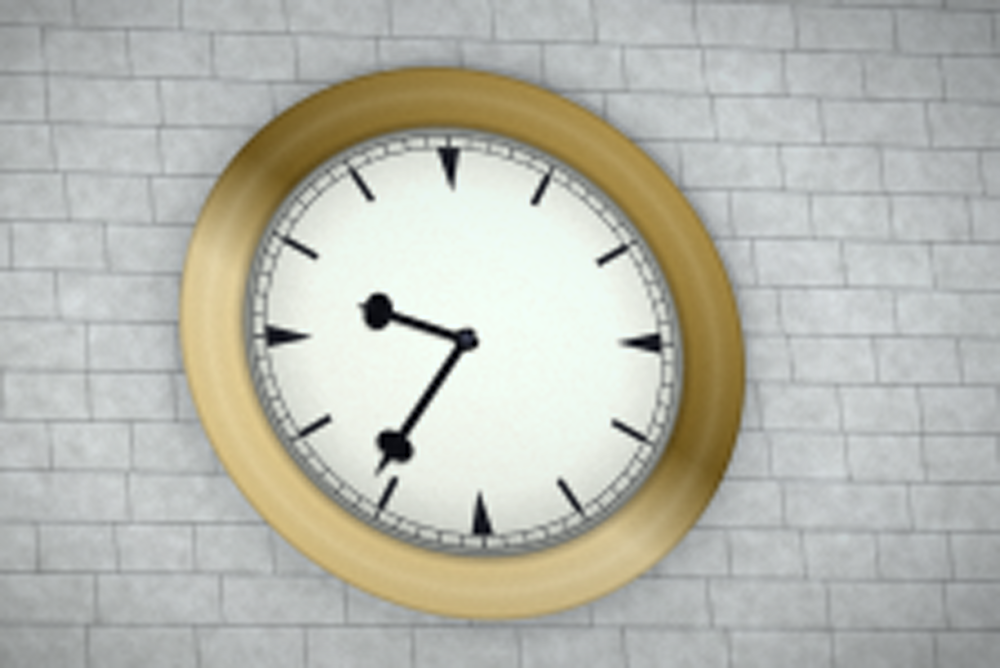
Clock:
9 h 36 min
